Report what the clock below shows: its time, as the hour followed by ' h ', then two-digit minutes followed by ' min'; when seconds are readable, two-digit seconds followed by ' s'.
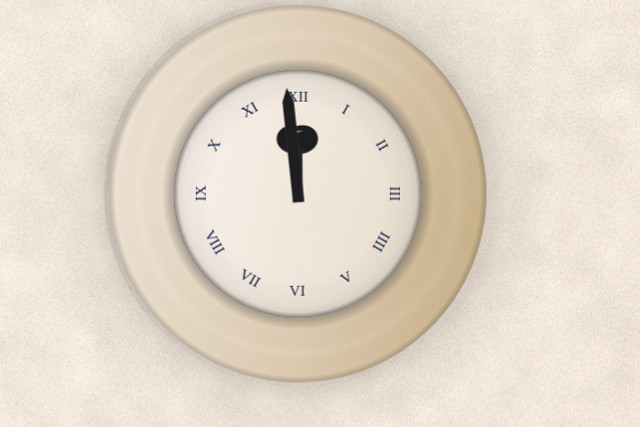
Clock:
11 h 59 min
